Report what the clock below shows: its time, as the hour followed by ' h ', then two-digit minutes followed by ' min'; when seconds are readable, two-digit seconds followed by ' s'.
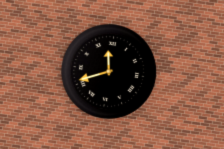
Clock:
11 h 41 min
